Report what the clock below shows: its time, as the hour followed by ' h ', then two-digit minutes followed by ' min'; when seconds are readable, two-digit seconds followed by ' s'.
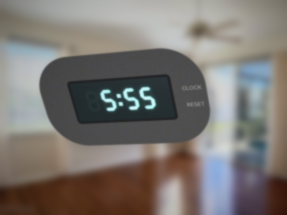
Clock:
5 h 55 min
